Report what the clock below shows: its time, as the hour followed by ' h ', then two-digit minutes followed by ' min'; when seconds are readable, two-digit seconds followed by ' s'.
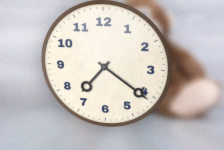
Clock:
7 h 21 min
